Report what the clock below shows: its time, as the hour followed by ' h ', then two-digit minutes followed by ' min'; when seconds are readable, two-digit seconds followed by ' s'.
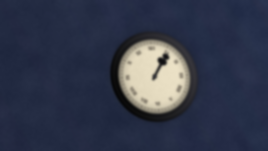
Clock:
1 h 06 min
